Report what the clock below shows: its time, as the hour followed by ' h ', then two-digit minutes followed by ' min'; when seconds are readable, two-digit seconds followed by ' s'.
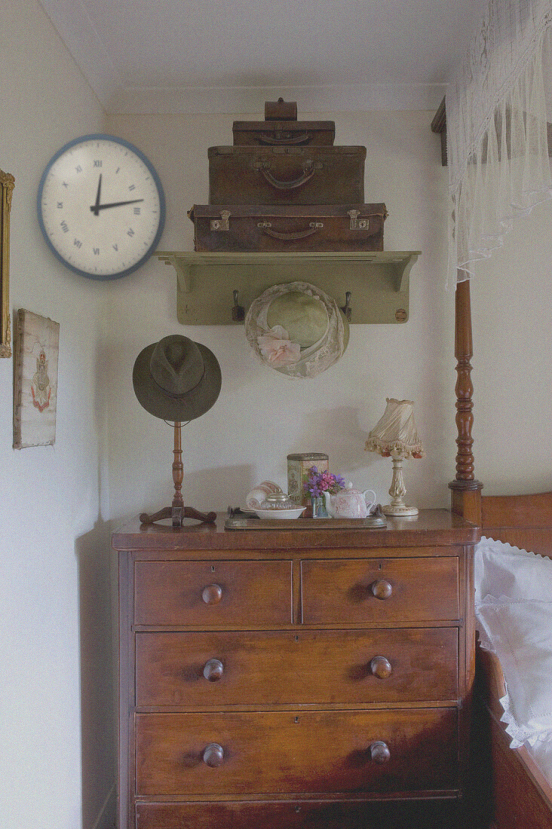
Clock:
12 h 13 min
